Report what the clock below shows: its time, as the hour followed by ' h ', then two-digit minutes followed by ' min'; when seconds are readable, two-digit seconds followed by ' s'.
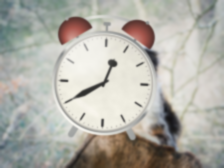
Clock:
12 h 40 min
